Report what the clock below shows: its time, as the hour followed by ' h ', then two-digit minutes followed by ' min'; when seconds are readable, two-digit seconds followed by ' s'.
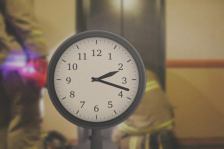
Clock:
2 h 18 min
